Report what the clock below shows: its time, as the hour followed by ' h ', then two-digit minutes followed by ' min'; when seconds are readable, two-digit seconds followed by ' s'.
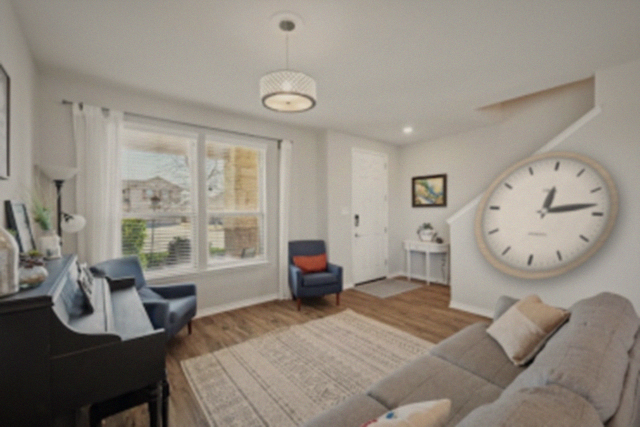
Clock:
12 h 13 min
